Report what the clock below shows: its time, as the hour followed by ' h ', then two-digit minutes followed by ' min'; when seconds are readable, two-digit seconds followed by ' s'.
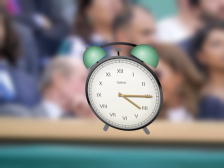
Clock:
4 h 15 min
